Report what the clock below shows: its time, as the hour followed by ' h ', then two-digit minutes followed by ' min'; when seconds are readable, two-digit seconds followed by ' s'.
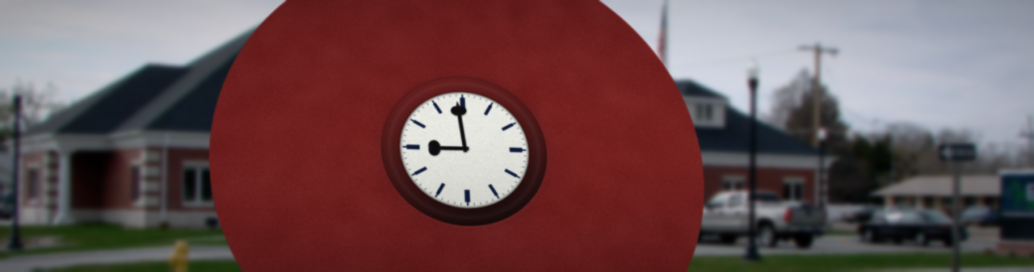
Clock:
8 h 59 min
